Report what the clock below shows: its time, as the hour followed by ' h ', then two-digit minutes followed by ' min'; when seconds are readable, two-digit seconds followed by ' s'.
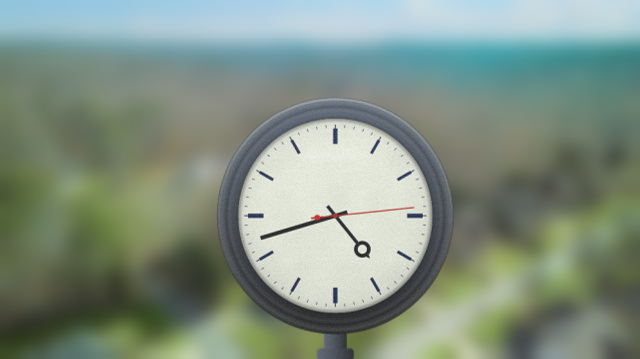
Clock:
4 h 42 min 14 s
